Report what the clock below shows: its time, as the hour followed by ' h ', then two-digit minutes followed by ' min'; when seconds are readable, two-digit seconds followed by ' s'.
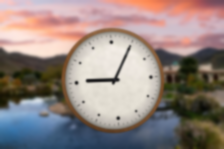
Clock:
9 h 05 min
